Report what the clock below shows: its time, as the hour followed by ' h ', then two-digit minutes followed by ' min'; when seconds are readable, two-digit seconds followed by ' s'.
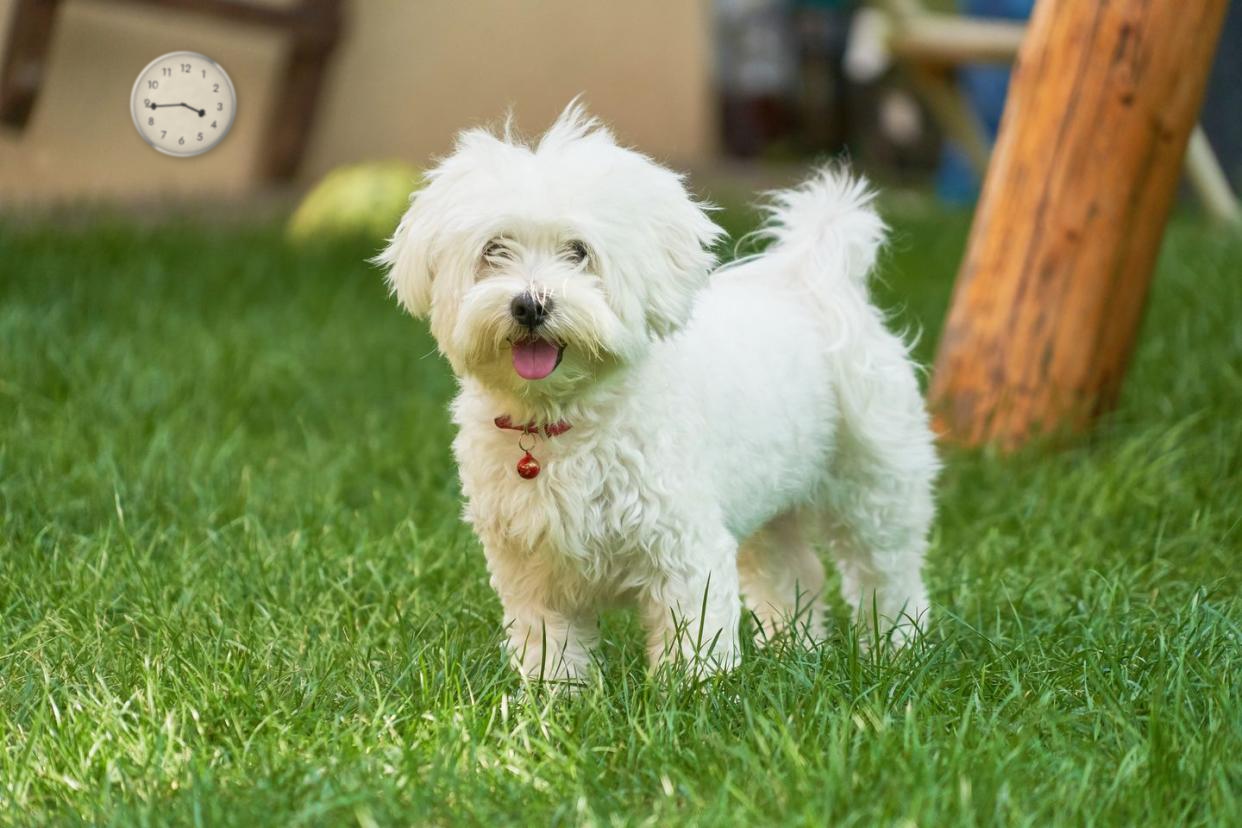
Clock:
3 h 44 min
